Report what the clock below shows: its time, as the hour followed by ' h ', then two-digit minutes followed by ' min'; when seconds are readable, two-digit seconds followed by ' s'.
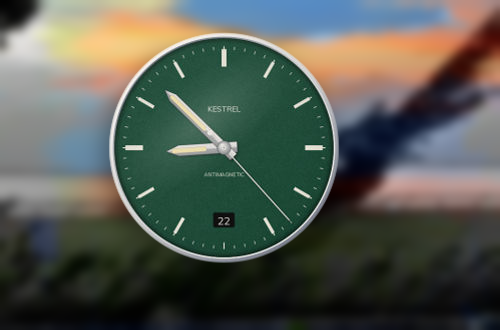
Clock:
8 h 52 min 23 s
